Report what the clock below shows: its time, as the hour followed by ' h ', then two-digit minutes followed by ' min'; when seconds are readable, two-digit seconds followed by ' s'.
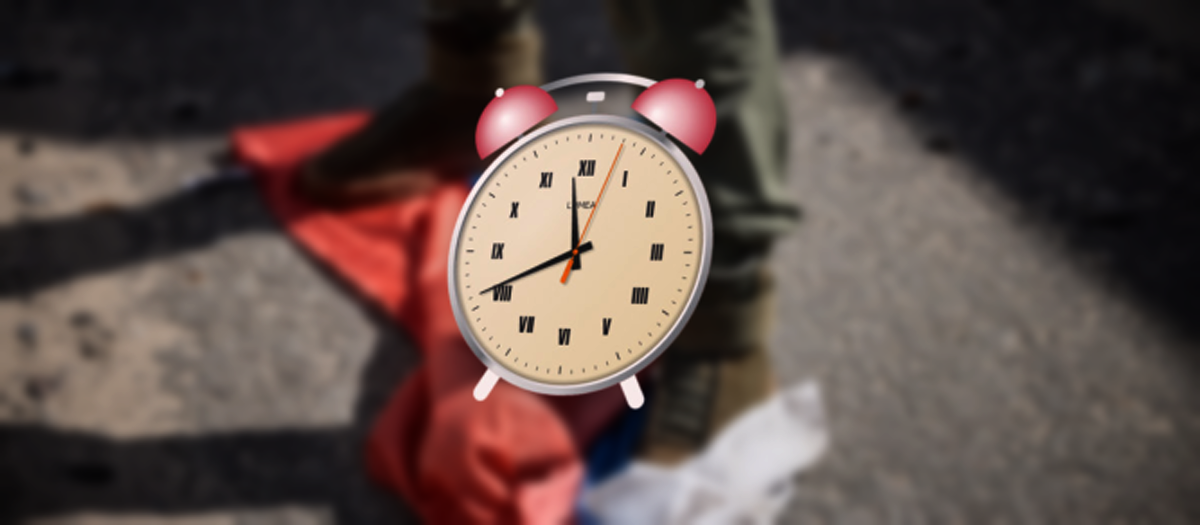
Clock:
11 h 41 min 03 s
